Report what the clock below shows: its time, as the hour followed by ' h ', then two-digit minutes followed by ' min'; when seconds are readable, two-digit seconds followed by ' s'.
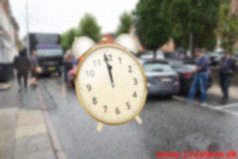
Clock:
11 h 59 min
